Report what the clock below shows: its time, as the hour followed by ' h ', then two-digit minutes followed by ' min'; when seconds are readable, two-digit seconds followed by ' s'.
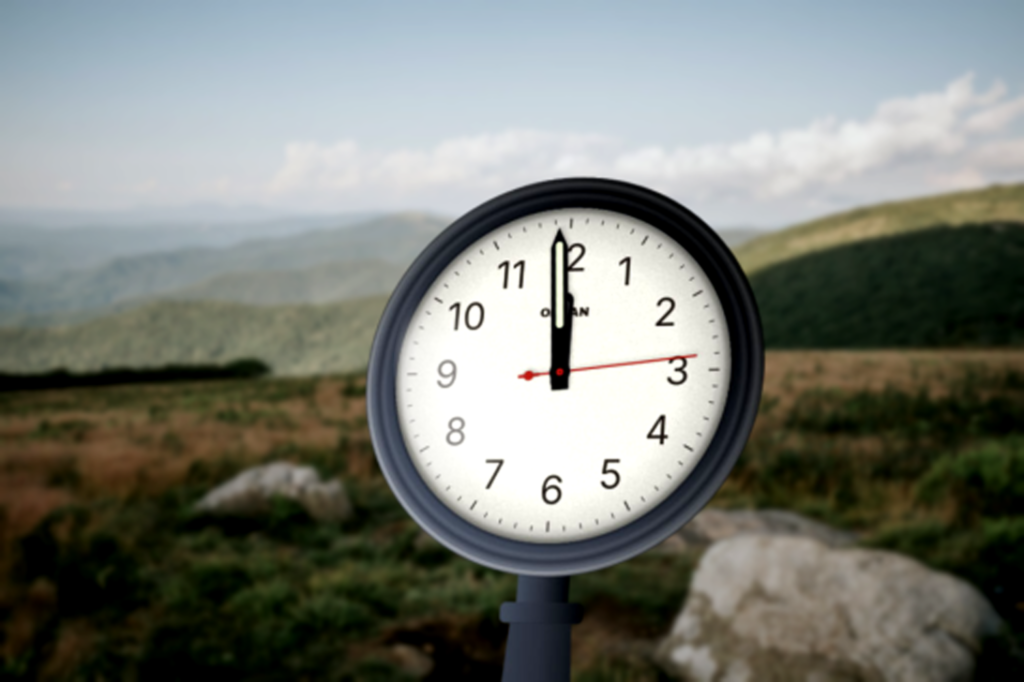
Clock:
11 h 59 min 14 s
